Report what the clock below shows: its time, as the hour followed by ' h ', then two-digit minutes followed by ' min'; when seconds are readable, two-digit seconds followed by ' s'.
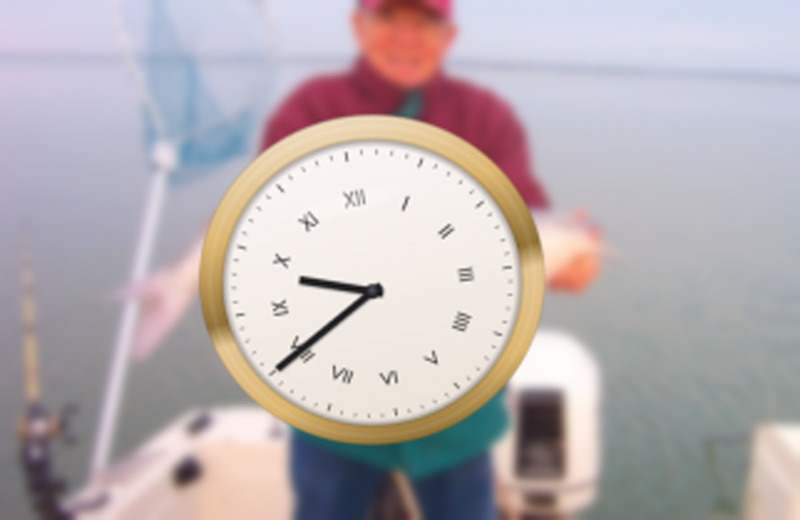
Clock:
9 h 40 min
